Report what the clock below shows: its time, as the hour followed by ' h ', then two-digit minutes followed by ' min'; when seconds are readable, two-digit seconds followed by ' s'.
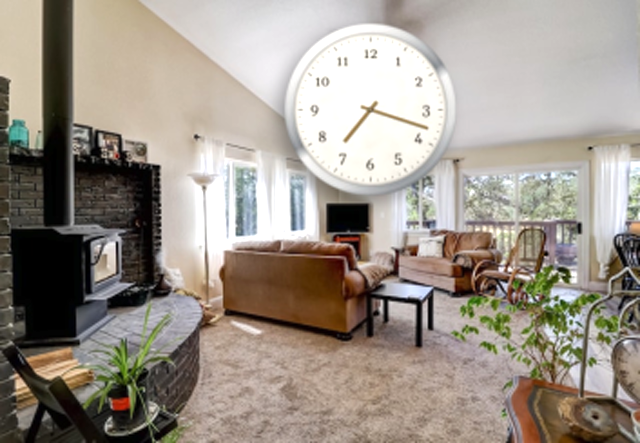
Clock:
7 h 18 min
